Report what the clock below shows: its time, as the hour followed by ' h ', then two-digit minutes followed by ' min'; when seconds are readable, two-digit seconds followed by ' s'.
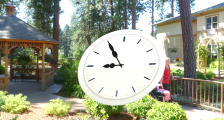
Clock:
8 h 55 min
